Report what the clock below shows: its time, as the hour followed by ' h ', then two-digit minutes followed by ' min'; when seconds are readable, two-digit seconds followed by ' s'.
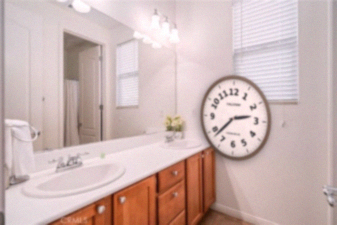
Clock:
2 h 38 min
